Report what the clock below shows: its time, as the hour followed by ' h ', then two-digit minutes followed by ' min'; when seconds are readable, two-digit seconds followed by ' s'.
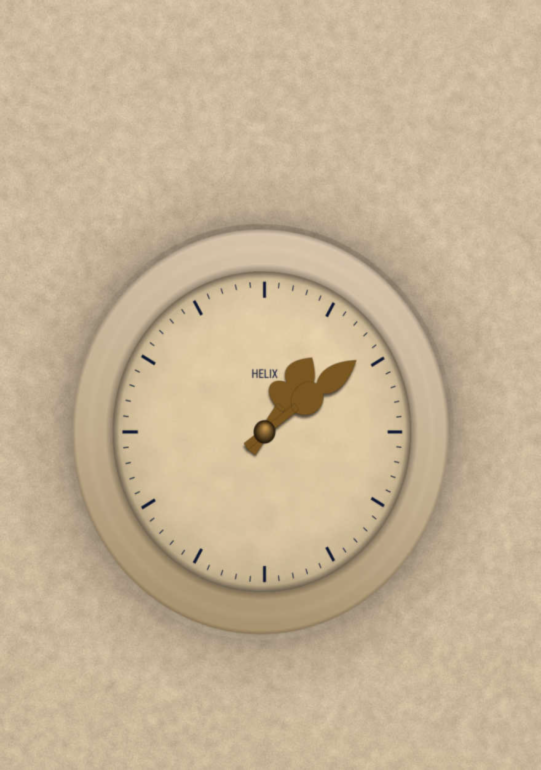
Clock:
1 h 09 min
